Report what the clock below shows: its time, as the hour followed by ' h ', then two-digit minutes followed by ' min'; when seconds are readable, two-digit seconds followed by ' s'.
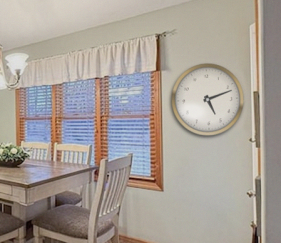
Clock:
5 h 12 min
